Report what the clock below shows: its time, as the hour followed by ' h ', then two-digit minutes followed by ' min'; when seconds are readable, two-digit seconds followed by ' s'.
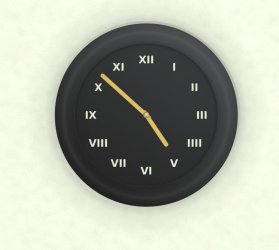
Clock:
4 h 52 min
